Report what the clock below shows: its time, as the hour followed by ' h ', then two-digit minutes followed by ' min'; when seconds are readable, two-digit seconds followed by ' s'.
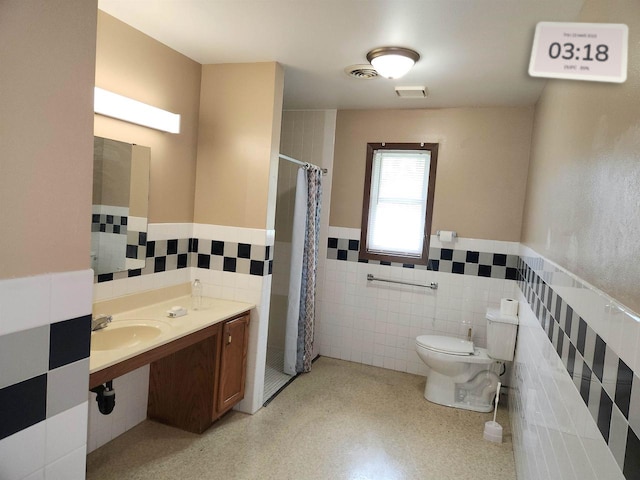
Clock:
3 h 18 min
